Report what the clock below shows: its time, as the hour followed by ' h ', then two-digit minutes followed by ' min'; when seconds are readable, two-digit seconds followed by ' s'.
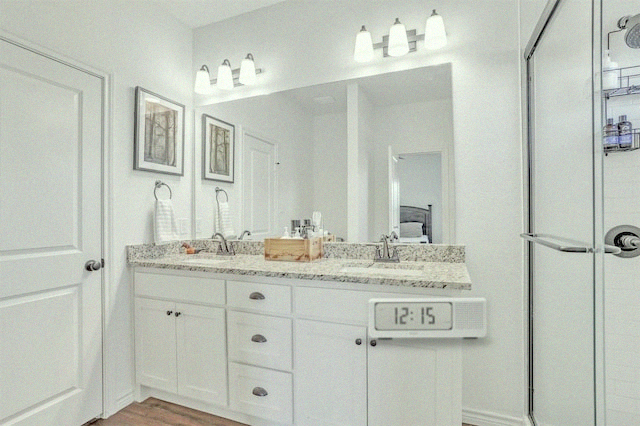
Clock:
12 h 15 min
